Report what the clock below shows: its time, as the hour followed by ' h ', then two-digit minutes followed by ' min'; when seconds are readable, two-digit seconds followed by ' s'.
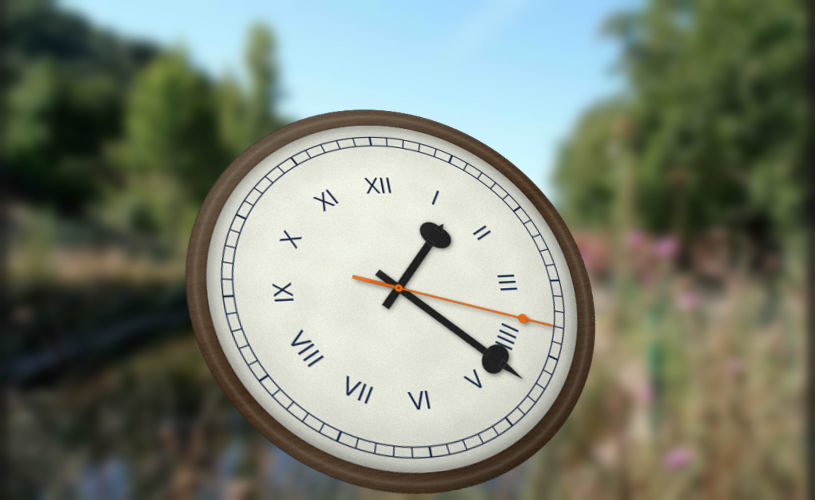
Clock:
1 h 22 min 18 s
